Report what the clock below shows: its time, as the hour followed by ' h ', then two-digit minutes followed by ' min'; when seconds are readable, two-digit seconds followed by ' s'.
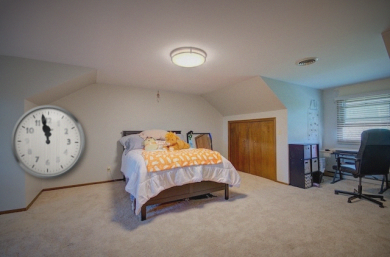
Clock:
11 h 58 min
